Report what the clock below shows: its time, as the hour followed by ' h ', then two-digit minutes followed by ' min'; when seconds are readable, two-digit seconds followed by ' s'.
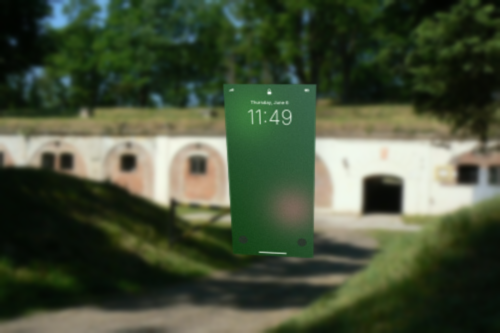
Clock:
11 h 49 min
